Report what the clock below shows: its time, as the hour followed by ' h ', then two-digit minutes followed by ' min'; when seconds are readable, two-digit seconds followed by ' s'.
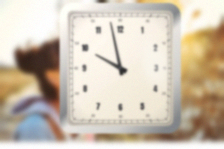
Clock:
9 h 58 min
